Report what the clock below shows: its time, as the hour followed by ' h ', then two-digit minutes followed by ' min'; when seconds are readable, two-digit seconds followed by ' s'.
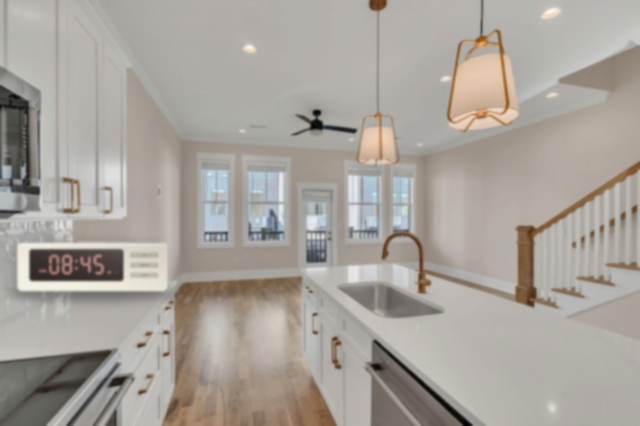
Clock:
8 h 45 min
